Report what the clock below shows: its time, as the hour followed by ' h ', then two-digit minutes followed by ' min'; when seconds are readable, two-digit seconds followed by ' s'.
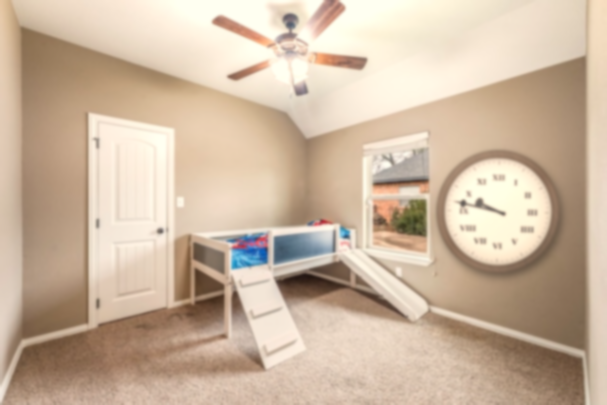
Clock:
9 h 47 min
